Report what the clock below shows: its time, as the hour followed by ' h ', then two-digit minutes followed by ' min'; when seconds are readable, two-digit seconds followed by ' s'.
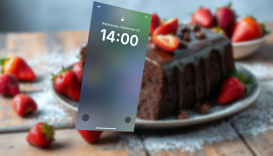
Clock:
14 h 00 min
